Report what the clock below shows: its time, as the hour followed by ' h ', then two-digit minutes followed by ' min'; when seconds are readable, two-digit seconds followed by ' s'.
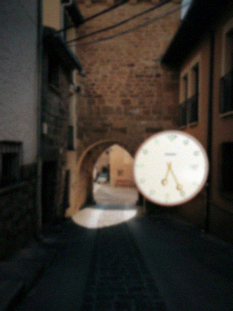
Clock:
6 h 25 min
